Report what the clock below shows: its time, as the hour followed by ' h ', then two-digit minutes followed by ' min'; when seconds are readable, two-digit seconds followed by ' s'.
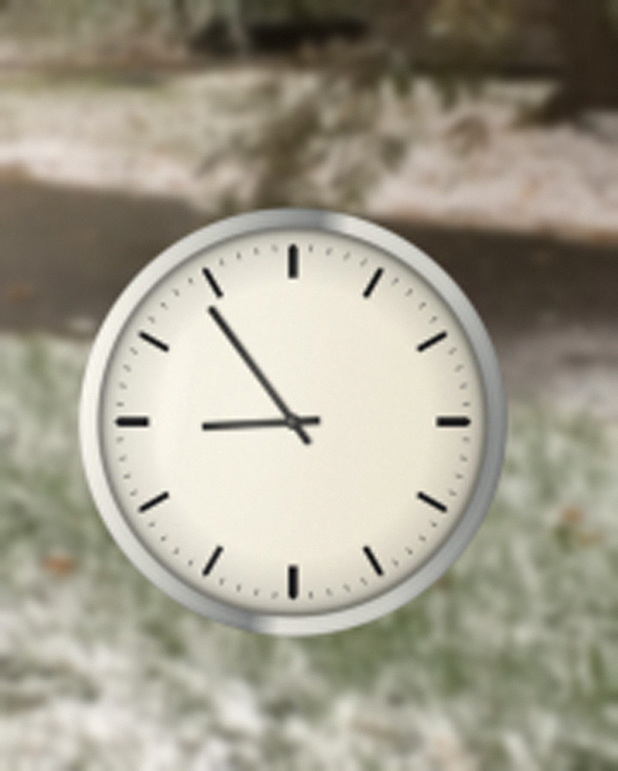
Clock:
8 h 54 min
